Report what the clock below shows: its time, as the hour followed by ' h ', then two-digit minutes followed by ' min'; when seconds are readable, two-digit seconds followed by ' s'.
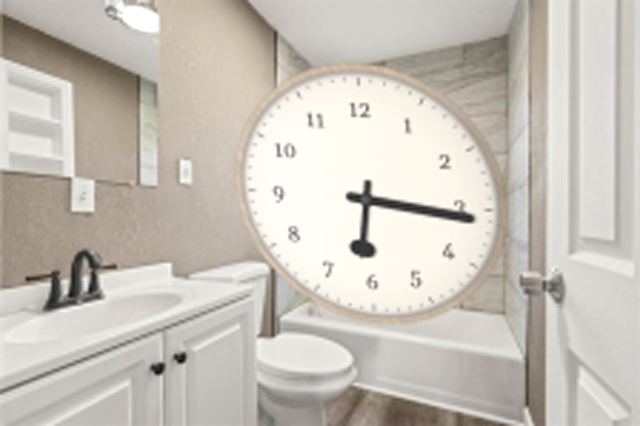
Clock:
6 h 16 min
